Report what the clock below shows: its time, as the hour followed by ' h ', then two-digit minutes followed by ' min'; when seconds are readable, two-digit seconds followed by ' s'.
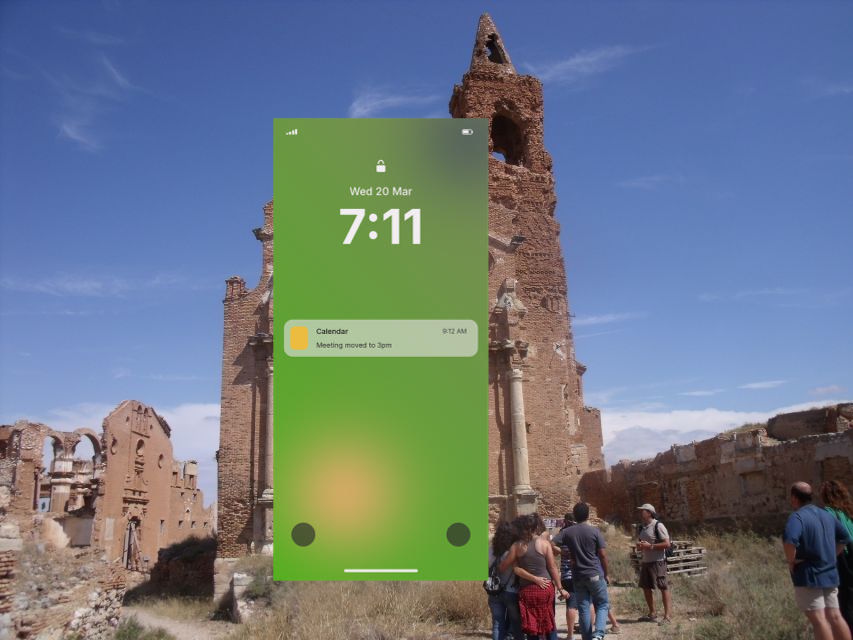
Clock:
7 h 11 min
